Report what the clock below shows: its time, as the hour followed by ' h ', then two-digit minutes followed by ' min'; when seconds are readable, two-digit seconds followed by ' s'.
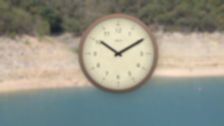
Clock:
10 h 10 min
